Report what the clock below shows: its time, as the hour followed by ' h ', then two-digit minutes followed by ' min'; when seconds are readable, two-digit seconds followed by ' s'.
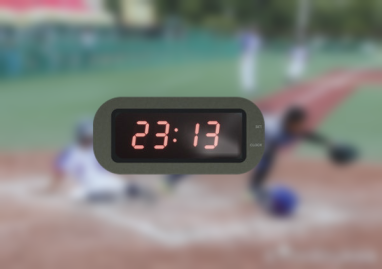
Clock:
23 h 13 min
